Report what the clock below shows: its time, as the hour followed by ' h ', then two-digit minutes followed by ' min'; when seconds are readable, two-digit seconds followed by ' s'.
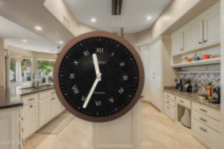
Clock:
11 h 34 min
